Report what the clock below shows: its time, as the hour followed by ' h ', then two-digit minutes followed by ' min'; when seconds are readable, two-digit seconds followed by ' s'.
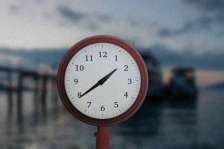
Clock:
1 h 39 min
